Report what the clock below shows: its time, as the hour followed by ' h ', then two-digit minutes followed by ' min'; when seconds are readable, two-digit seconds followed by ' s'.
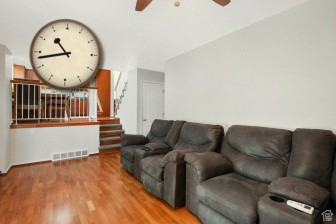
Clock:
10 h 43 min
